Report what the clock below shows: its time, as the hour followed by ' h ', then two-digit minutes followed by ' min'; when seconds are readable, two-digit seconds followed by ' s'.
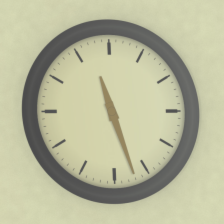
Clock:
11 h 27 min
